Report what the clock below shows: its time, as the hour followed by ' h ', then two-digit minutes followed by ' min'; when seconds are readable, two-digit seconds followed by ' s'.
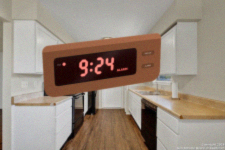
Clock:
9 h 24 min
